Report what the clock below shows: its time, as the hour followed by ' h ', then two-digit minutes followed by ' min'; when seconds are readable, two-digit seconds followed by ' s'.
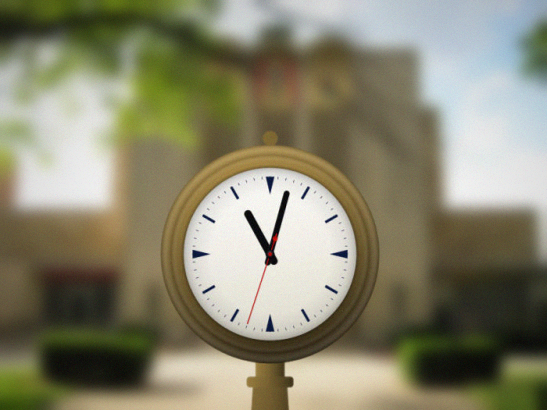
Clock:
11 h 02 min 33 s
